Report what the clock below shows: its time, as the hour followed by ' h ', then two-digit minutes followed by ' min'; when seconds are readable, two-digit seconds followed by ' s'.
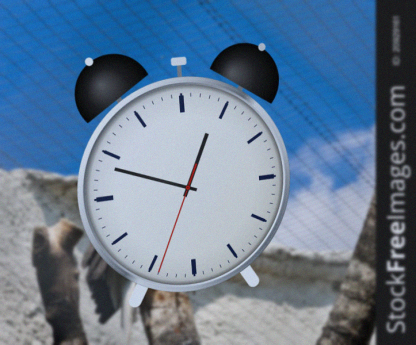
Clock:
12 h 48 min 34 s
